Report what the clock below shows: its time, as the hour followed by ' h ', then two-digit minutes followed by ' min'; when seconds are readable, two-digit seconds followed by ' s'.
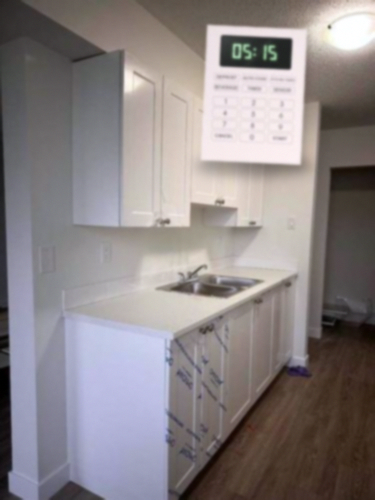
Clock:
5 h 15 min
